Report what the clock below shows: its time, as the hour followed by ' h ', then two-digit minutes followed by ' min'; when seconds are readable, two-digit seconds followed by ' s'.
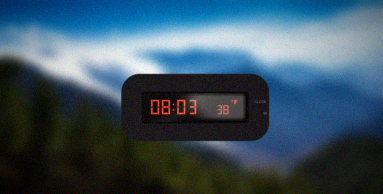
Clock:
8 h 03 min
